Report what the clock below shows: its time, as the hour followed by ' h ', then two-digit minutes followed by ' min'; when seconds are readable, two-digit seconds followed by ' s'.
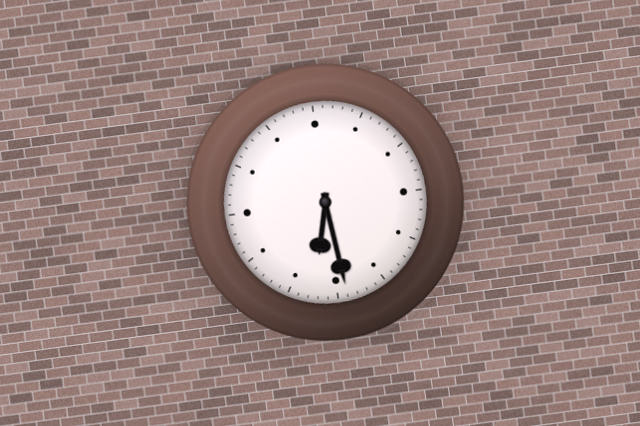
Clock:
6 h 29 min
